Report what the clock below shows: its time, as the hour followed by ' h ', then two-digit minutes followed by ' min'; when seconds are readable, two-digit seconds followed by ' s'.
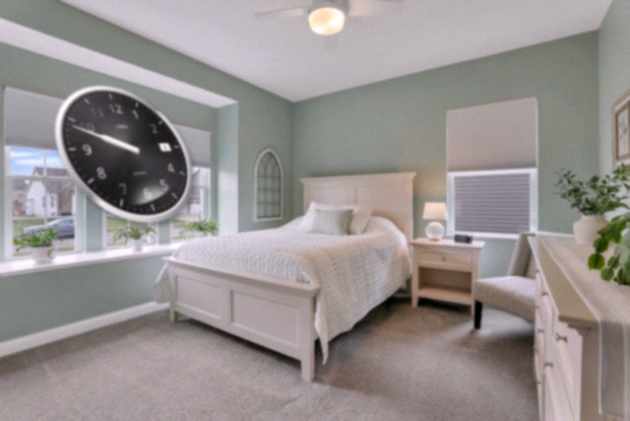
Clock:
9 h 49 min
